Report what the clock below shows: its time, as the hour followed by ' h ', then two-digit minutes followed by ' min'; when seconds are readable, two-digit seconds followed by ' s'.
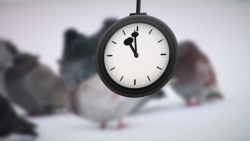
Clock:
10 h 59 min
